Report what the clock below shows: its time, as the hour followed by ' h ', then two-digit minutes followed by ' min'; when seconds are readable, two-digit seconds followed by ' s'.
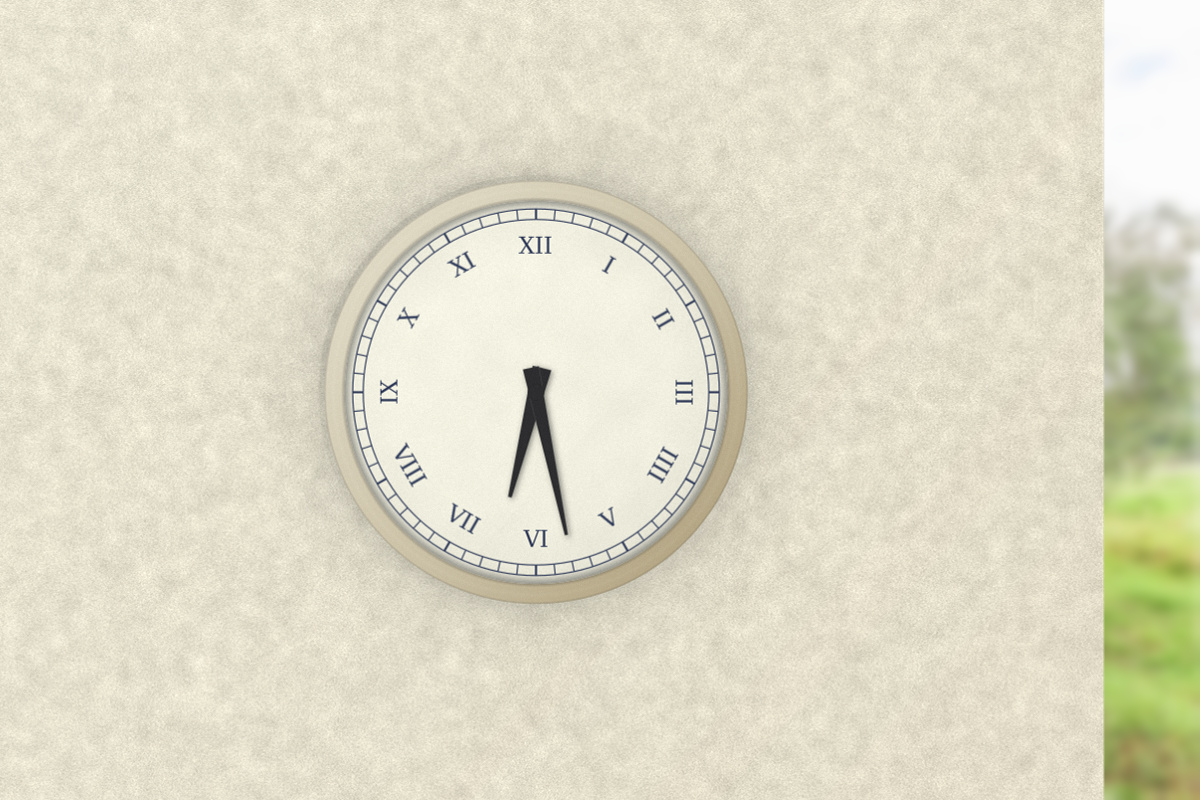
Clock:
6 h 28 min
